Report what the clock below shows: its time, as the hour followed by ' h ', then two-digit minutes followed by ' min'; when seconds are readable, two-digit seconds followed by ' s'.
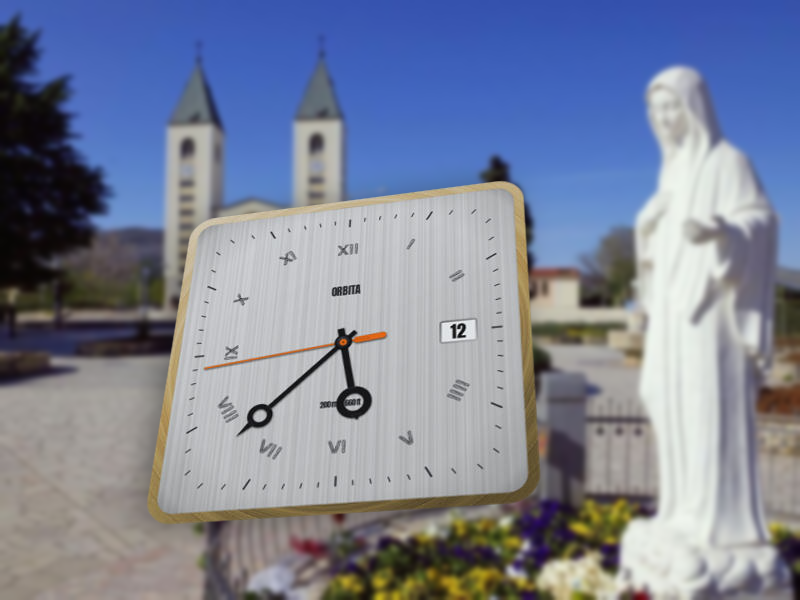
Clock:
5 h 37 min 44 s
